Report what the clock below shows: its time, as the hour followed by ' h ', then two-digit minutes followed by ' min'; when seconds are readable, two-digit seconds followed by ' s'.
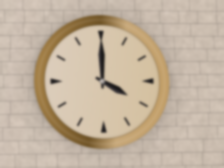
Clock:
4 h 00 min
